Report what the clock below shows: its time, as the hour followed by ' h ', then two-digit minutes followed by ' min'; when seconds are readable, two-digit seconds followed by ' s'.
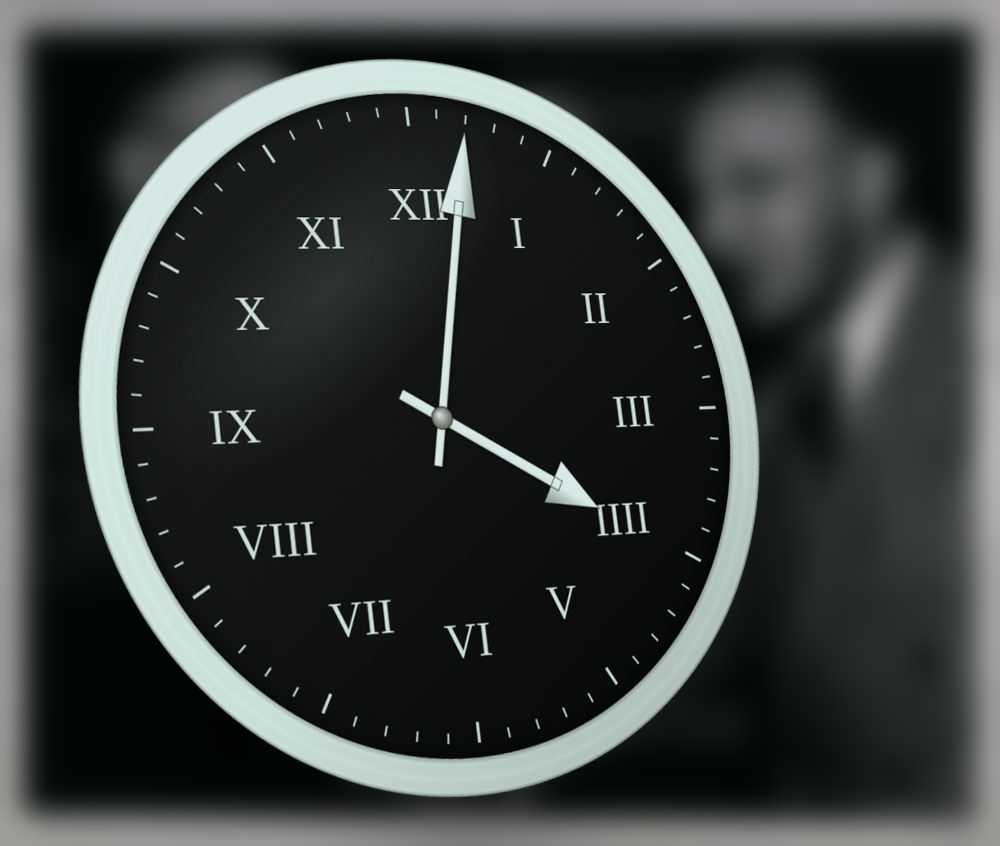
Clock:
4 h 02 min
